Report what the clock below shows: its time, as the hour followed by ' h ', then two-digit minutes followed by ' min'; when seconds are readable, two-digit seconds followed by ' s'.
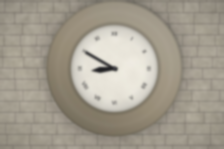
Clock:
8 h 50 min
